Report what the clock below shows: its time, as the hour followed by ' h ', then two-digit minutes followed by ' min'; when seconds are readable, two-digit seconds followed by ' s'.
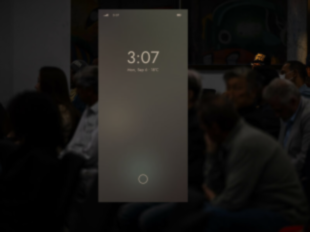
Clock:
3 h 07 min
